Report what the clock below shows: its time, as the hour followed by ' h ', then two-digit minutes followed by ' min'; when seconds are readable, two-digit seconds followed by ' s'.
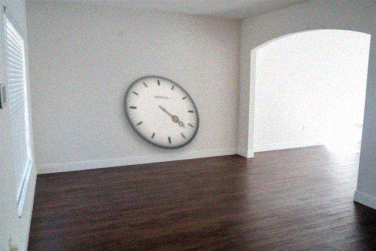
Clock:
4 h 22 min
